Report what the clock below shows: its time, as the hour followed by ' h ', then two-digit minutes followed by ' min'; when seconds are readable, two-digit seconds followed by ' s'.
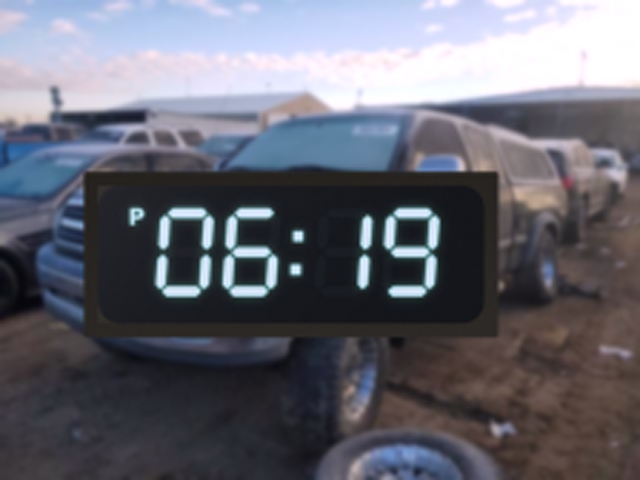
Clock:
6 h 19 min
